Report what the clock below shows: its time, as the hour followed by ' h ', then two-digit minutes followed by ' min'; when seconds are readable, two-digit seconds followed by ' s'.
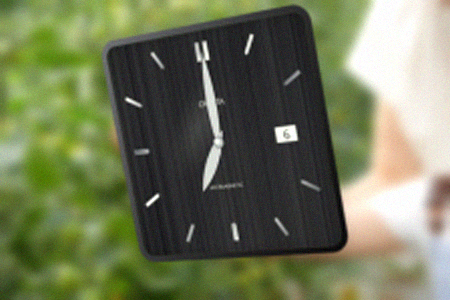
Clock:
7 h 00 min
